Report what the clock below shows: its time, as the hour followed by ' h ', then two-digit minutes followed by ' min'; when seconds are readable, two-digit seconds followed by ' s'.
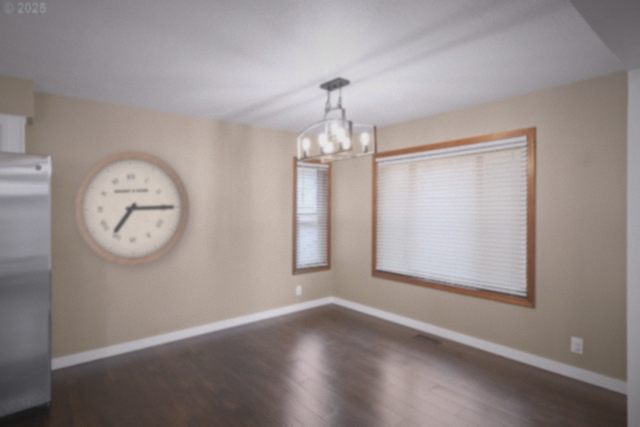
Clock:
7 h 15 min
